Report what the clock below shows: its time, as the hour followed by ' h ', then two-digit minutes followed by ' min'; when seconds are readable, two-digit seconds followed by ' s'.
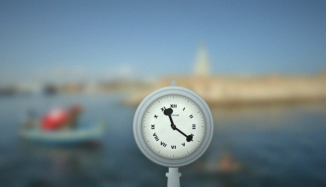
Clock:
11 h 21 min
